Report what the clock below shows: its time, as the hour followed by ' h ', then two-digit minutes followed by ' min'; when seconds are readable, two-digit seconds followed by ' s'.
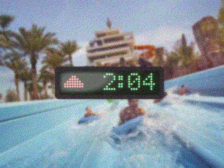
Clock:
2 h 04 min
